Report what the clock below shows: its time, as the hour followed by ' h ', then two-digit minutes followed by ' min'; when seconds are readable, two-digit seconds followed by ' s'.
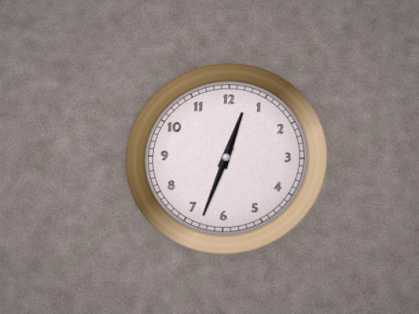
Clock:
12 h 33 min
